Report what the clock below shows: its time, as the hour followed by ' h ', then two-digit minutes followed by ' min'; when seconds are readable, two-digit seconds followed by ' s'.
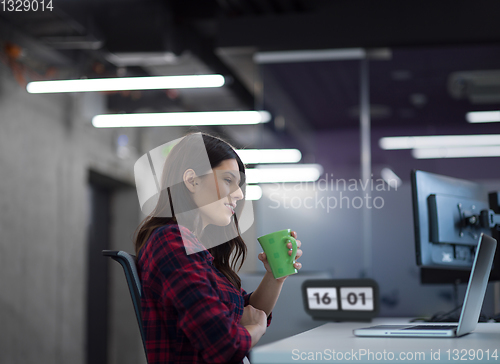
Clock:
16 h 01 min
